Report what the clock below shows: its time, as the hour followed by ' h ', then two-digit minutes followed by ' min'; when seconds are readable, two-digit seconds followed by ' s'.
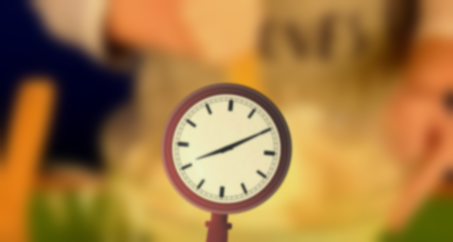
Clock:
8 h 10 min
